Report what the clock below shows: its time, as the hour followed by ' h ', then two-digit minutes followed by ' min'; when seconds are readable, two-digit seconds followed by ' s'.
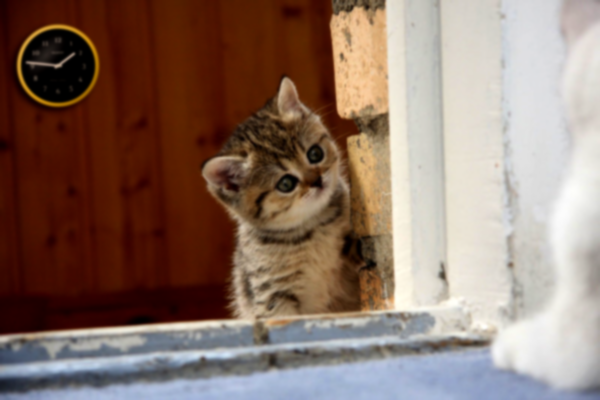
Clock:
1 h 46 min
